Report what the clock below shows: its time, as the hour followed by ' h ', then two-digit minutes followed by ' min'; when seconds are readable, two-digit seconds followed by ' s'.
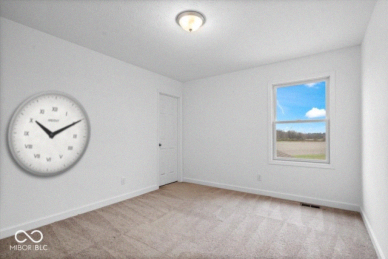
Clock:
10 h 10 min
